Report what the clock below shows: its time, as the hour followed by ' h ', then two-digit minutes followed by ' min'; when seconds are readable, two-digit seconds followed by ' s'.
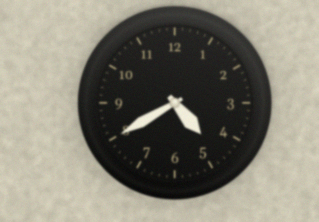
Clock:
4 h 40 min
